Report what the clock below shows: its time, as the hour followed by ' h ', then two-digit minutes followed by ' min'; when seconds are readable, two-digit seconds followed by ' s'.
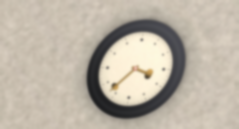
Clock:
3 h 37 min
